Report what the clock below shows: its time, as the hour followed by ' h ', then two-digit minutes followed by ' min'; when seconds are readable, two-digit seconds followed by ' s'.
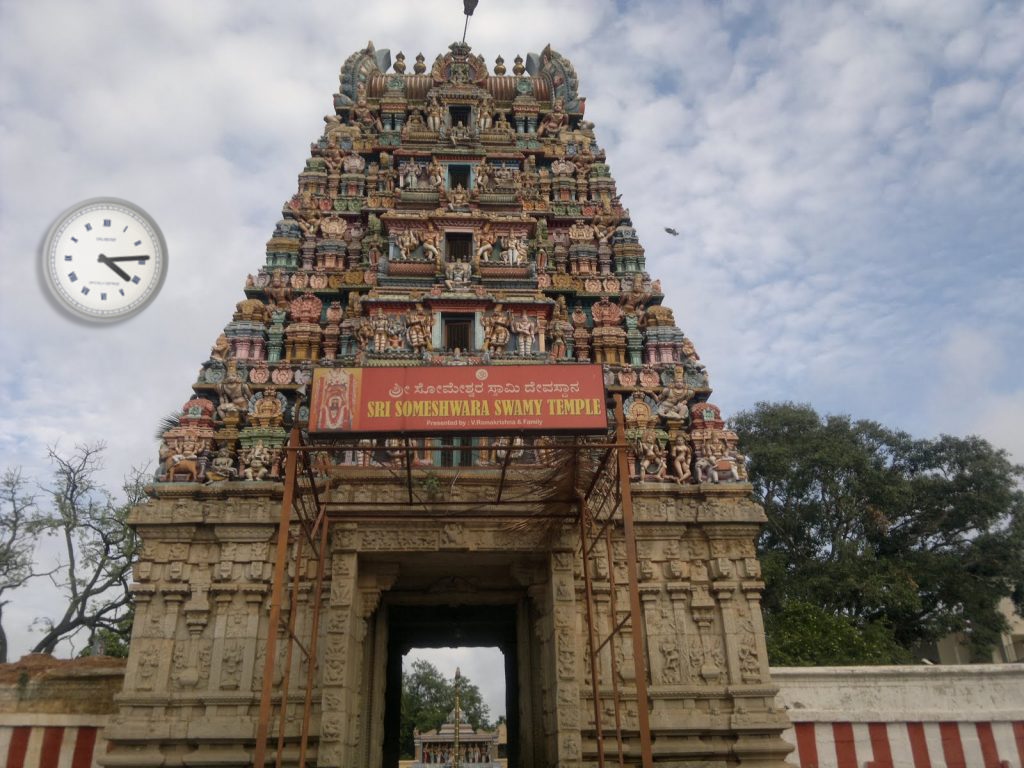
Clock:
4 h 14 min
